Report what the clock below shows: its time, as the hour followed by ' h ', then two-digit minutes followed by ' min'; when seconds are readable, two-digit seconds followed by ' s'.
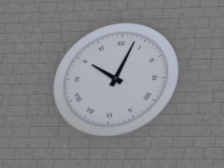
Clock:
10 h 03 min
